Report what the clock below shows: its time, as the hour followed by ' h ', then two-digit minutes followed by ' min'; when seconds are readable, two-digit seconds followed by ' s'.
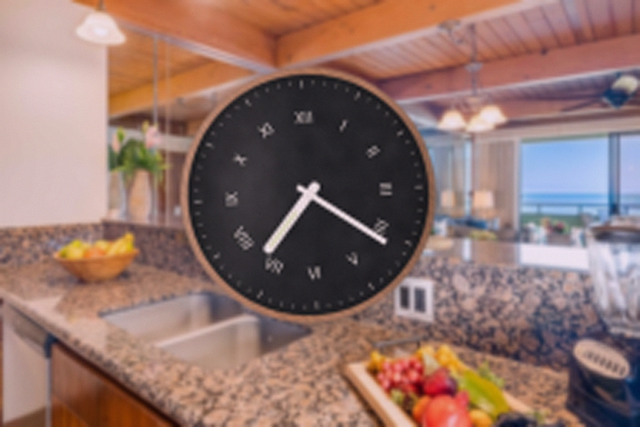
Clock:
7 h 21 min
